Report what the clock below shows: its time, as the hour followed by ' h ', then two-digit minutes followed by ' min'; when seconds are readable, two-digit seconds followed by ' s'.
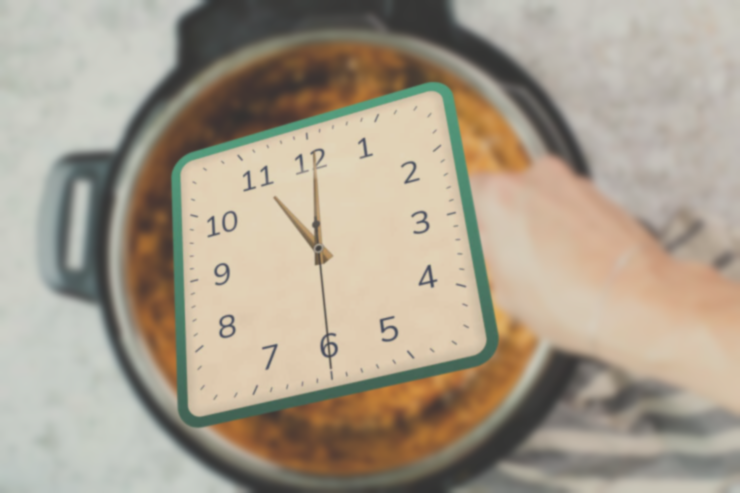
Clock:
11 h 00 min 30 s
